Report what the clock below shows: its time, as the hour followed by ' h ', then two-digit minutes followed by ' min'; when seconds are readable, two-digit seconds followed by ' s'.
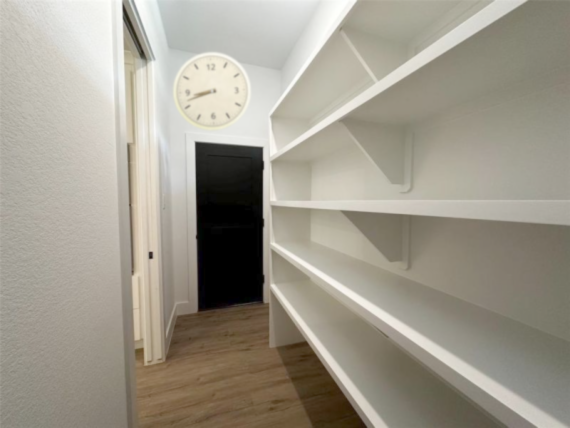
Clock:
8 h 42 min
